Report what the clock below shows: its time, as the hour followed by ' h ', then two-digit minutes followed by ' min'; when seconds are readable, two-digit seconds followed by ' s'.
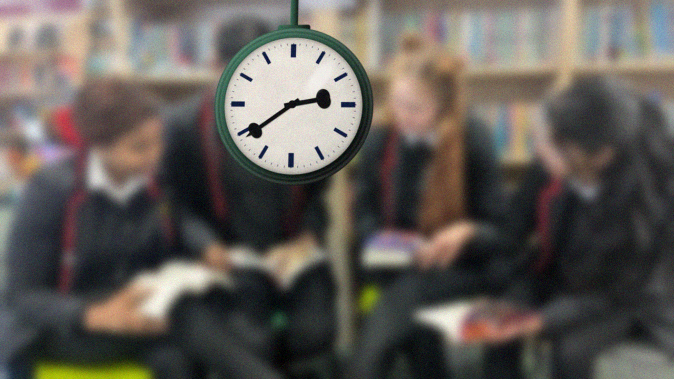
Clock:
2 h 39 min
